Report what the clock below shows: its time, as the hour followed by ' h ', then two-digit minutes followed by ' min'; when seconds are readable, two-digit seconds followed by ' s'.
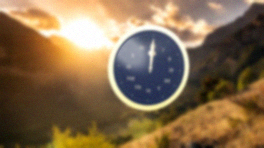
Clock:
12 h 00 min
